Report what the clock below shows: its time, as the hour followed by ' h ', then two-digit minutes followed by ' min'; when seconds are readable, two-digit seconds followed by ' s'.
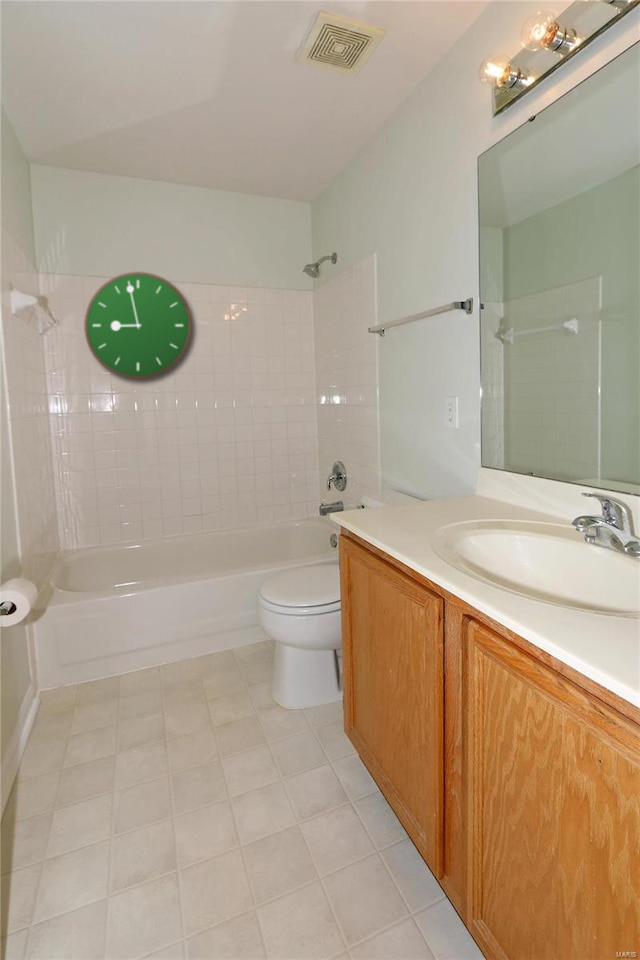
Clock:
8 h 58 min
